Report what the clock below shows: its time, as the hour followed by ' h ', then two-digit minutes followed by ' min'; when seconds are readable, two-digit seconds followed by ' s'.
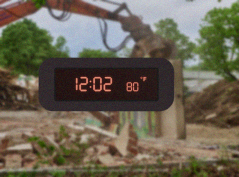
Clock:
12 h 02 min
